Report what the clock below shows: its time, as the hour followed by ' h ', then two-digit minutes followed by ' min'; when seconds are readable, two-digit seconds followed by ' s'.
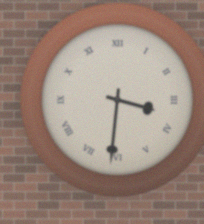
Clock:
3 h 31 min
